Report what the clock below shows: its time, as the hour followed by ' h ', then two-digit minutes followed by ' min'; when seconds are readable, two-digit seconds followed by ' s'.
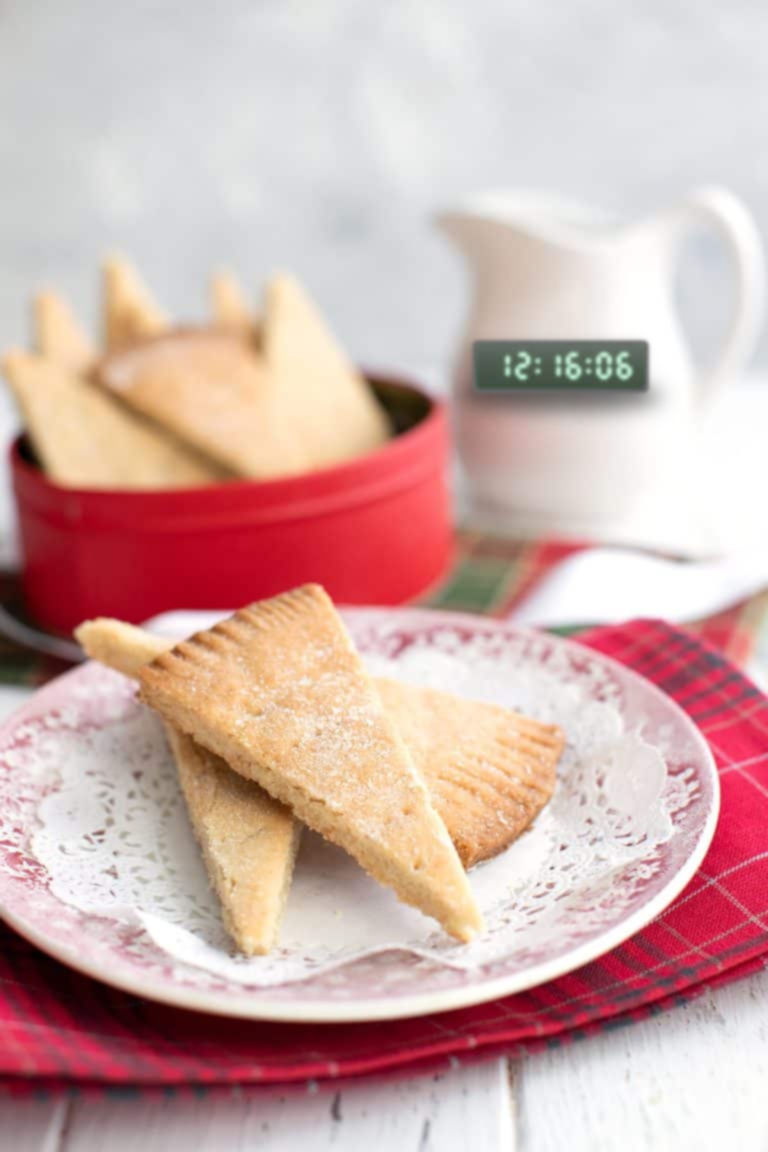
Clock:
12 h 16 min 06 s
